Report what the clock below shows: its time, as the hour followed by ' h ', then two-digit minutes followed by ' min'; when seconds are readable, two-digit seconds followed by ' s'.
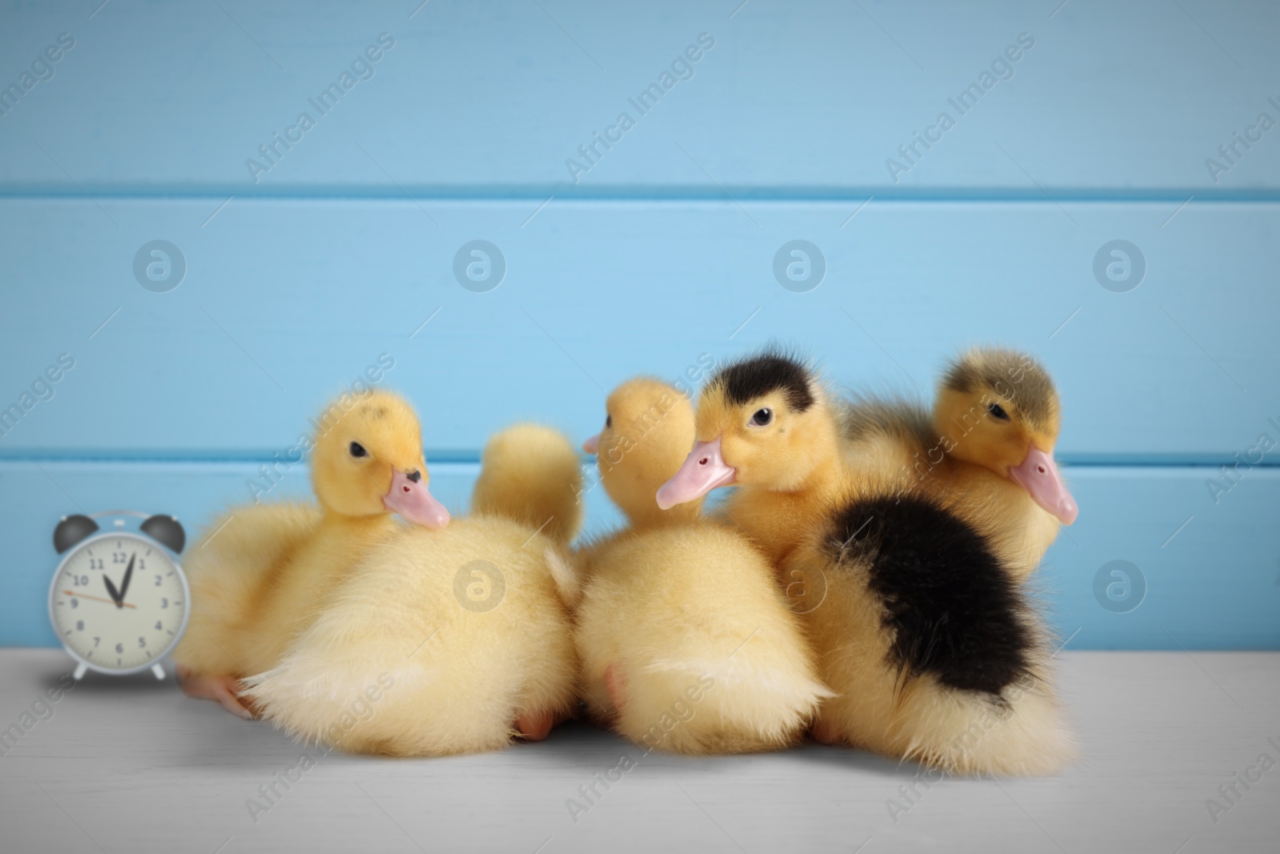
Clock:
11 h 02 min 47 s
